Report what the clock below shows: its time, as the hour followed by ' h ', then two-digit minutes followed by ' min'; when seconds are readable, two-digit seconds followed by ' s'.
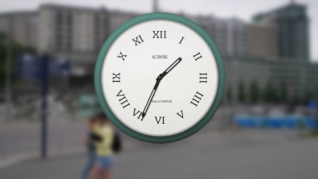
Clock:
1 h 34 min
